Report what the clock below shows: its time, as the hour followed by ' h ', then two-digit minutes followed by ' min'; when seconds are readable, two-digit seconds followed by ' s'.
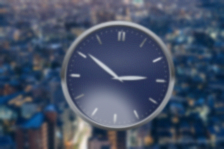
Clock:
2 h 51 min
